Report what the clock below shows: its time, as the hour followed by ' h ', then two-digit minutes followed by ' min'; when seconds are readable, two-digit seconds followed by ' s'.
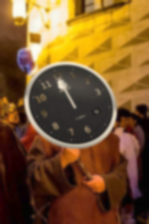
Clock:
12 h 00 min
